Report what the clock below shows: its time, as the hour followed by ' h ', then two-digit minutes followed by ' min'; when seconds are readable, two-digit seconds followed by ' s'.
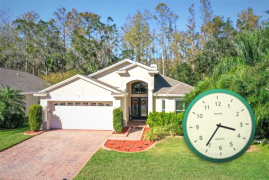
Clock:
3 h 36 min
